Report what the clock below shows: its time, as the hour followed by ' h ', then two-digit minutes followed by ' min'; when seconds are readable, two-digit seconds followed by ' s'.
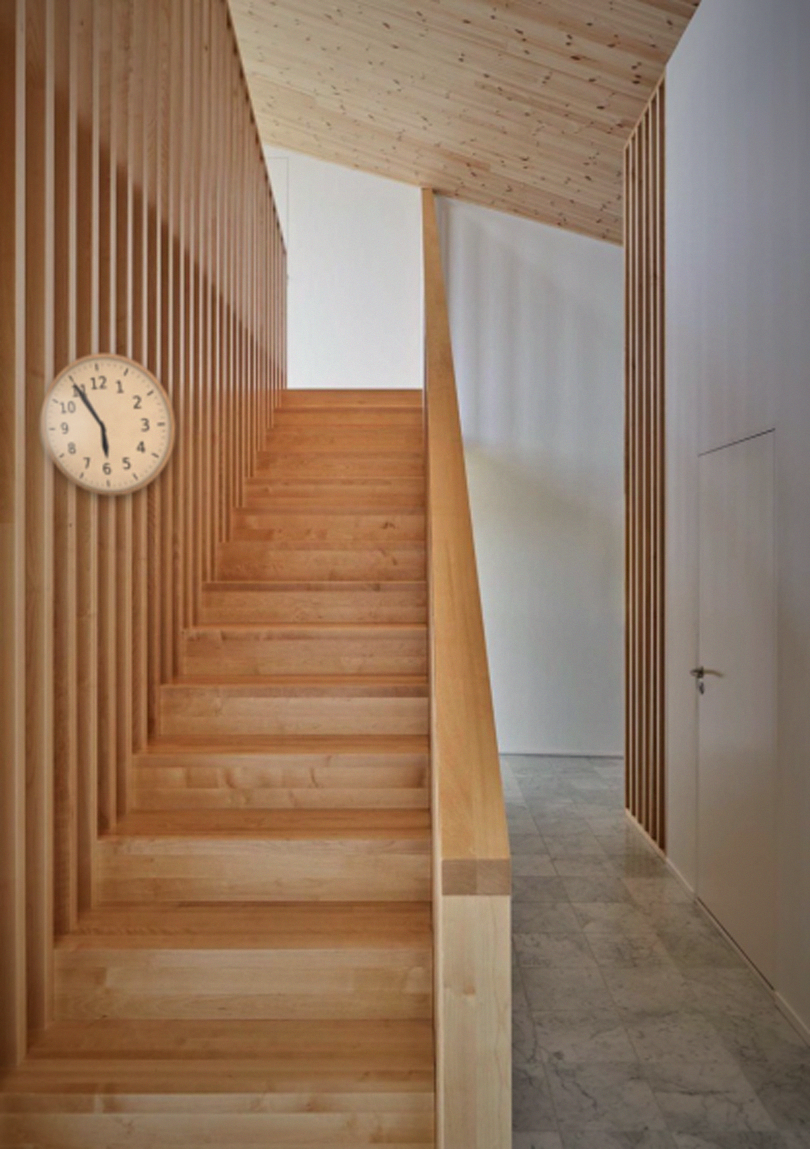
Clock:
5 h 55 min
